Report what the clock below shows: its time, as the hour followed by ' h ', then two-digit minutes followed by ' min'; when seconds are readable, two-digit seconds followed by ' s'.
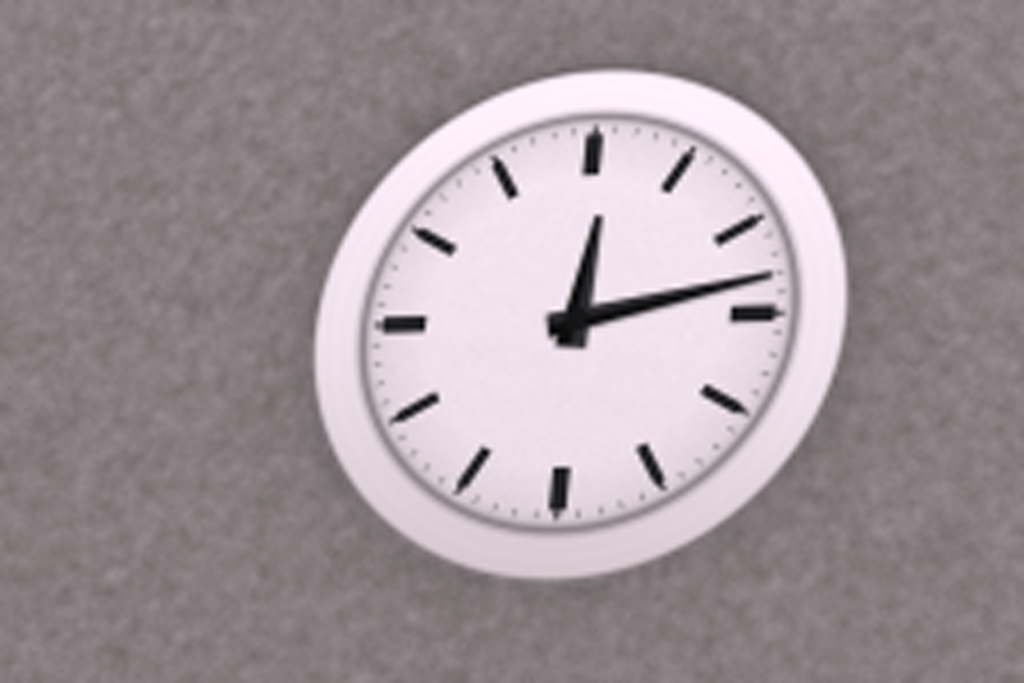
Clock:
12 h 13 min
